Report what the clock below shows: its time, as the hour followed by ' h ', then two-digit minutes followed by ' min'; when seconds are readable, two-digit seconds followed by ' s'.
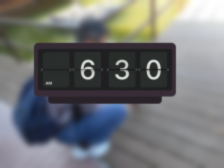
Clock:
6 h 30 min
